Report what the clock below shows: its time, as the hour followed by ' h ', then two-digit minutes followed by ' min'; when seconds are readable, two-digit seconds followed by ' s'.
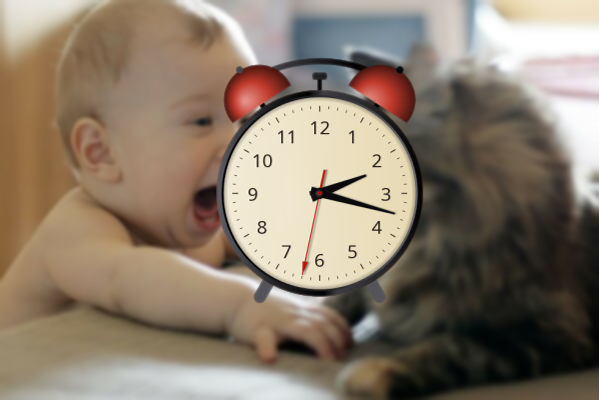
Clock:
2 h 17 min 32 s
